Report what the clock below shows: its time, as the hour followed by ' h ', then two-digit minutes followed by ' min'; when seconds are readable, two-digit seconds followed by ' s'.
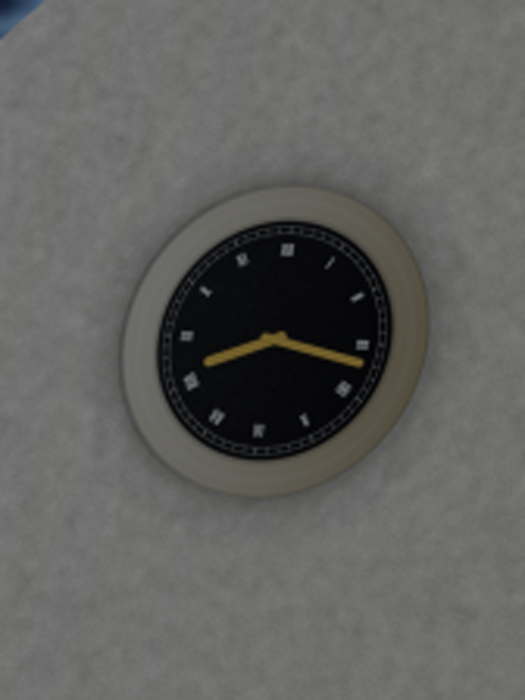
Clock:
8 h 17 min
